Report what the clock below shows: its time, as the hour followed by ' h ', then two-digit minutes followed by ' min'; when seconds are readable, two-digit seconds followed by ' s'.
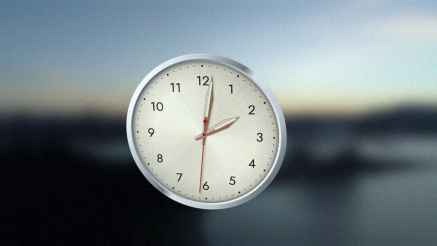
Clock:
2 h 01 min 31 s
